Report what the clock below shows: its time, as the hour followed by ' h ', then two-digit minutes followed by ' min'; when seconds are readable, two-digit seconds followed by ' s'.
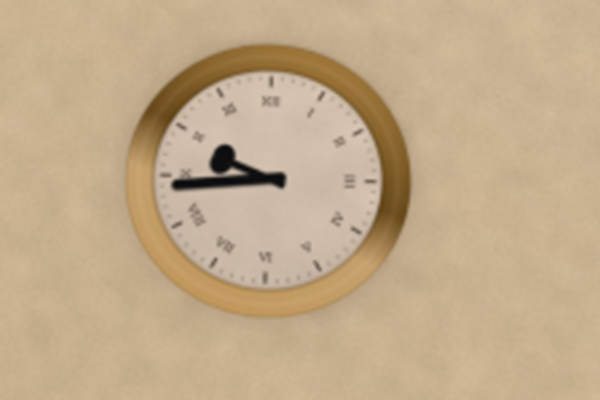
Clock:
9 h 44 min
